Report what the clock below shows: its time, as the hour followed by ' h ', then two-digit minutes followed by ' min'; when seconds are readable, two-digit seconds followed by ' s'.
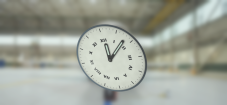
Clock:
12 h 08 min
